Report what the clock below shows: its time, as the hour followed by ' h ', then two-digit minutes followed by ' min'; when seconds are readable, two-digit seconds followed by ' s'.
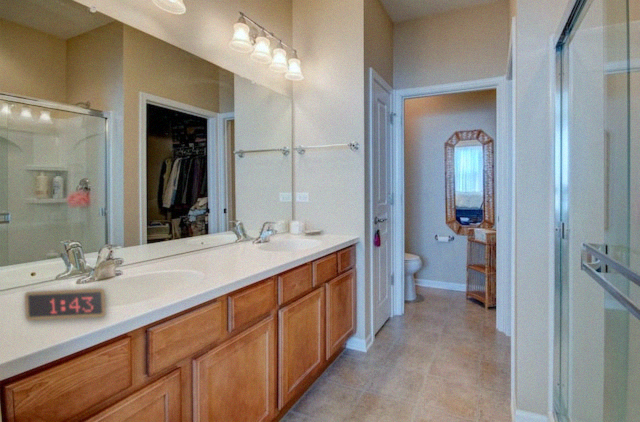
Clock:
1 h 43 min
